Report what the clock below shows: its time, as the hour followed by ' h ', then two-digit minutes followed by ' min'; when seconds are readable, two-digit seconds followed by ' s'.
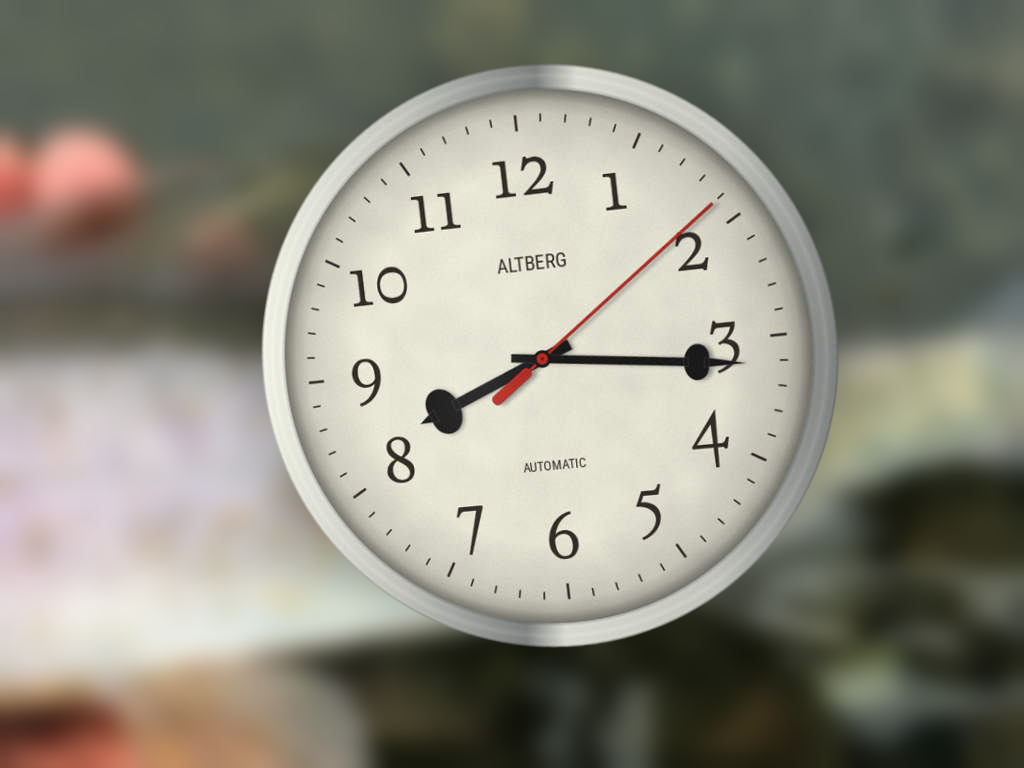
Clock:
8 h 16 min 09 s
